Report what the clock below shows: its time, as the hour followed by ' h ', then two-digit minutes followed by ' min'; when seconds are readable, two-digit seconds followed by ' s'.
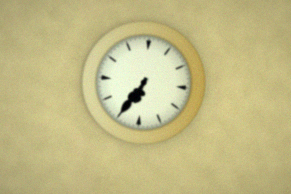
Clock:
6 h 35 min
